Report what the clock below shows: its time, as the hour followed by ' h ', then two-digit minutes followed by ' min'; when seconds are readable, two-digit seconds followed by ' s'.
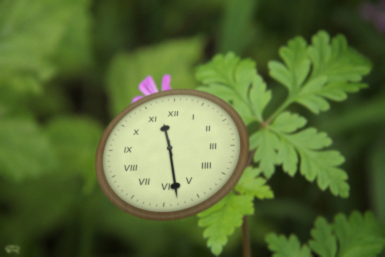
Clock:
11 h 28 min
